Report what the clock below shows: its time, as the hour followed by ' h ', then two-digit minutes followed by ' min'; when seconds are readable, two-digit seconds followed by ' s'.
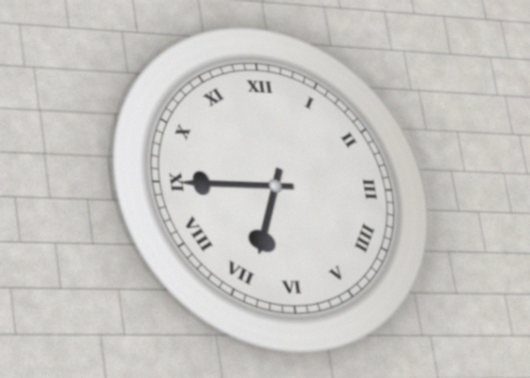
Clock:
6 h 45 min
